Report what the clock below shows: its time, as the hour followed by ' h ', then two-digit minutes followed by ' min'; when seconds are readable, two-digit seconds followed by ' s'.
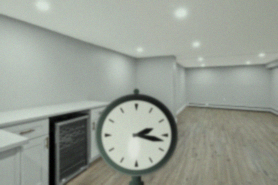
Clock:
2 h 17 min
